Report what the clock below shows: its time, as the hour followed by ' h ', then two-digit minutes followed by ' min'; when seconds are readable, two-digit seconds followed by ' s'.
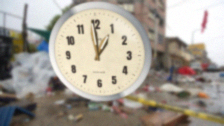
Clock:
12 h 59 min
